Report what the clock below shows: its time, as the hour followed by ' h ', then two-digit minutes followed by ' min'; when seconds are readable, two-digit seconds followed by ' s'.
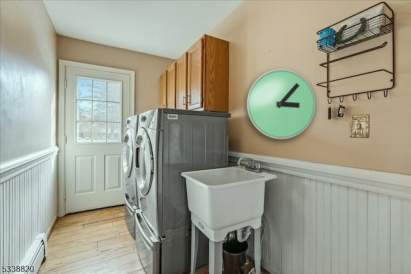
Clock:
3 h 07 min
